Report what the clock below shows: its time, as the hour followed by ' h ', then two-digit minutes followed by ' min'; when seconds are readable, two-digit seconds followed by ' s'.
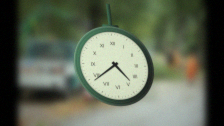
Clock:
4 h 39 min
